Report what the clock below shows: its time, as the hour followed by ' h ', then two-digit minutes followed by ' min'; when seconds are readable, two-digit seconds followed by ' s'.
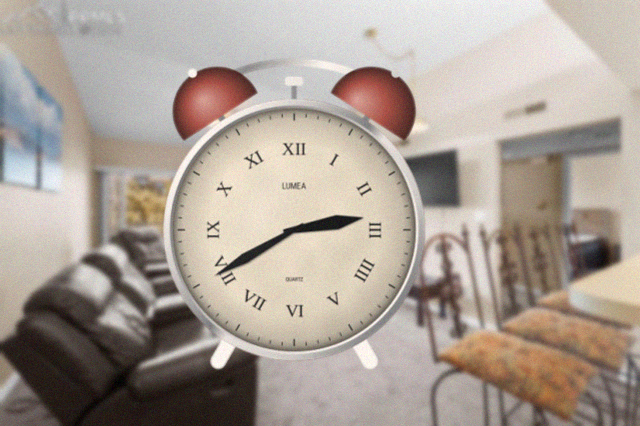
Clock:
2 h 40 min
